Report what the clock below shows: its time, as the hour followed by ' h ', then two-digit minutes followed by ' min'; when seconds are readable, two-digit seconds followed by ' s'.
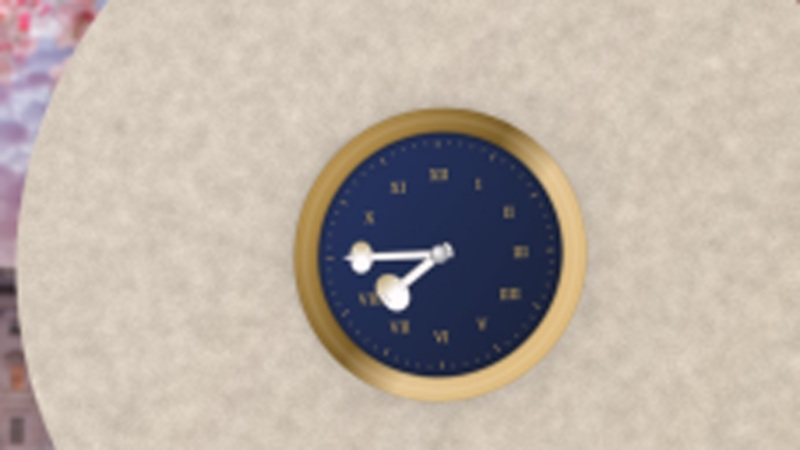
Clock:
7 h 45 min
